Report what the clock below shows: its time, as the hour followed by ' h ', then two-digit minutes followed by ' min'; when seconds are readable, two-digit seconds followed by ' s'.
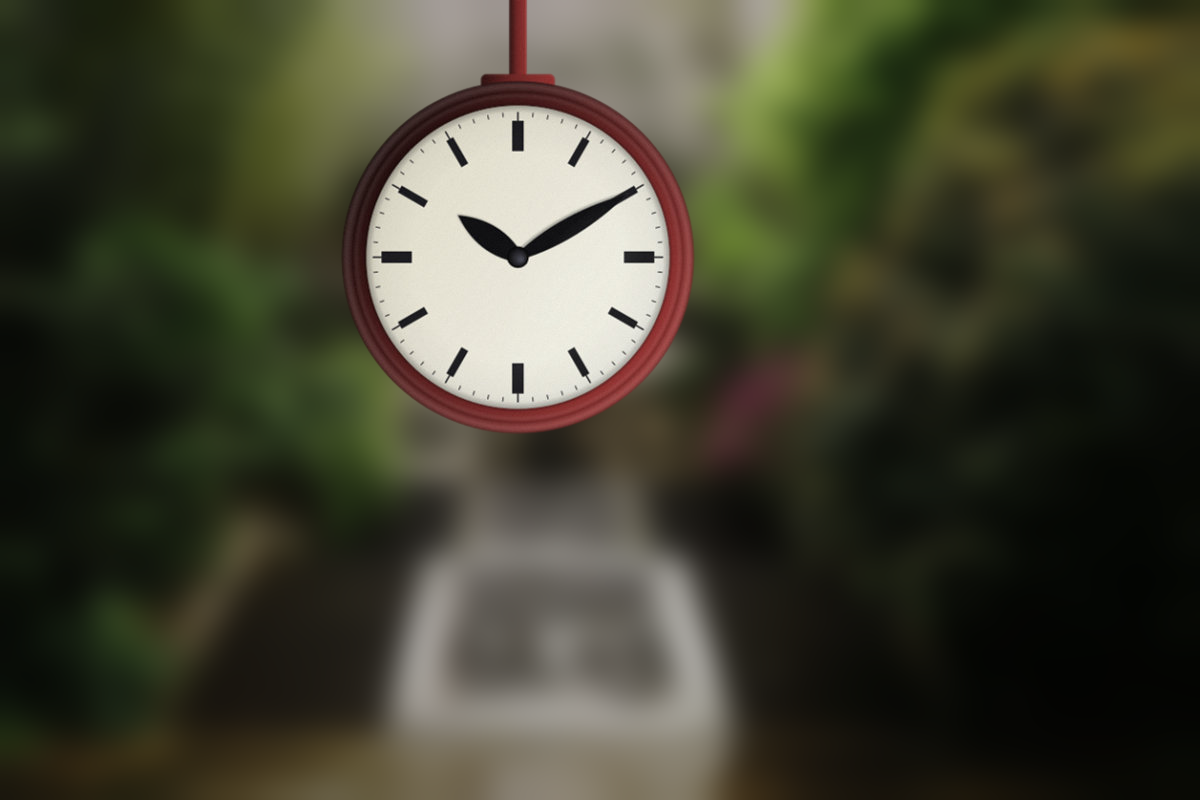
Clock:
10 h 10 min
